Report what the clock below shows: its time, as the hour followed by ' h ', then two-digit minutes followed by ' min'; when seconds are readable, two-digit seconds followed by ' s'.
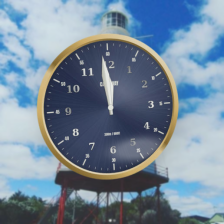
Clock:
11 h 59 min
